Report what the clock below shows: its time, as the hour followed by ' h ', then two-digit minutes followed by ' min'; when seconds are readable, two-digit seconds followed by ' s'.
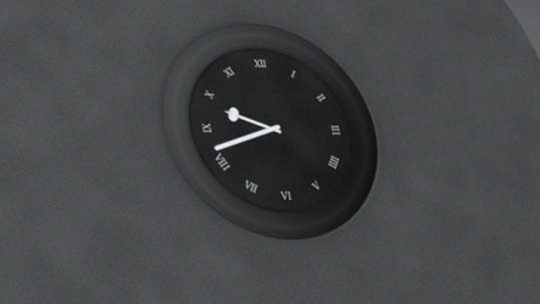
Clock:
9 h 42 min
